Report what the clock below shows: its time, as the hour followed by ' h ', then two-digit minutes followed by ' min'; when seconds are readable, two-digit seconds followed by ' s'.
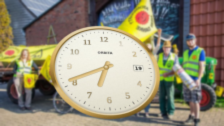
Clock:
6 h 41 min
